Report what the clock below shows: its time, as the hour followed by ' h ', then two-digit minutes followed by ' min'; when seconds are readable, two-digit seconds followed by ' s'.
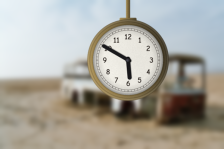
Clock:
5 h 50 min
